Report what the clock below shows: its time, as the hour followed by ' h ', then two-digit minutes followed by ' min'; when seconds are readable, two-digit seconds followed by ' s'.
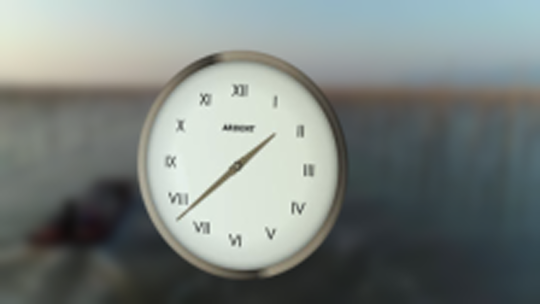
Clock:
1 h 38 min
